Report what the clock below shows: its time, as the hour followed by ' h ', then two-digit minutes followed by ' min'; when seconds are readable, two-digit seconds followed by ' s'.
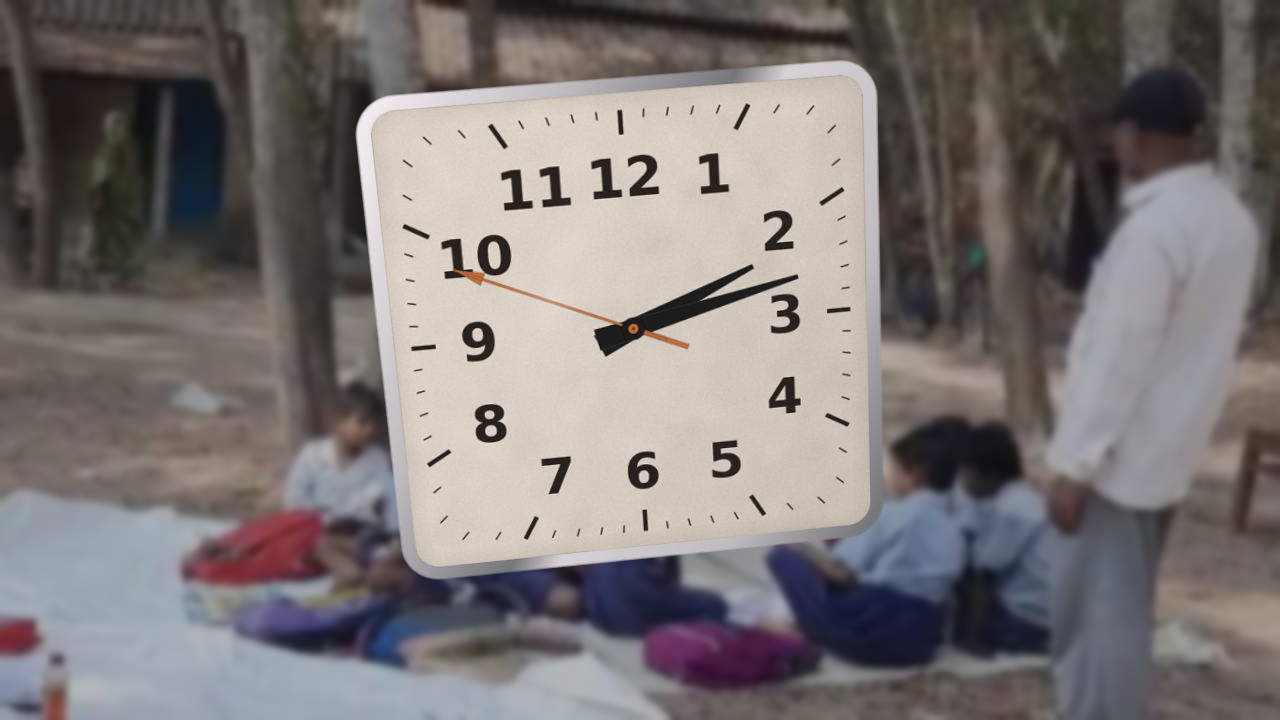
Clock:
2 h 12 min 49 s
